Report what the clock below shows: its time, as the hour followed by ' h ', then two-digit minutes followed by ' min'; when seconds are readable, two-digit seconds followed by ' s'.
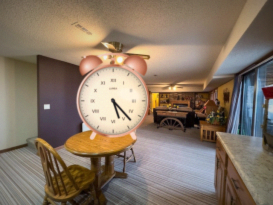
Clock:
5 h 23 min
